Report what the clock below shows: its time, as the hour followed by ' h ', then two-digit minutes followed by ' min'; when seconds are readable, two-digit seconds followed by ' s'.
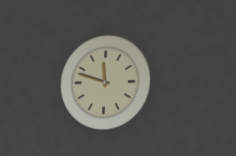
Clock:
11 h 48 min
